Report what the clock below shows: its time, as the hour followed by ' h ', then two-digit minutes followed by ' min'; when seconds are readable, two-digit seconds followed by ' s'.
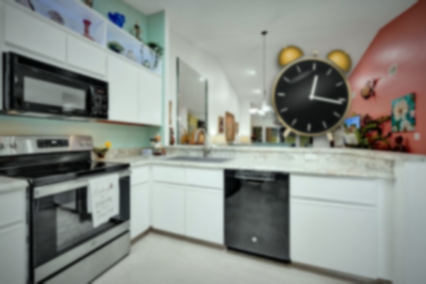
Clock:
12 h 16 min
